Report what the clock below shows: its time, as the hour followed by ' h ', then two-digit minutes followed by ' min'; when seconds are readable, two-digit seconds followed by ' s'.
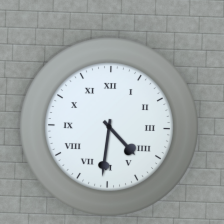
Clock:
4 h 31 min
